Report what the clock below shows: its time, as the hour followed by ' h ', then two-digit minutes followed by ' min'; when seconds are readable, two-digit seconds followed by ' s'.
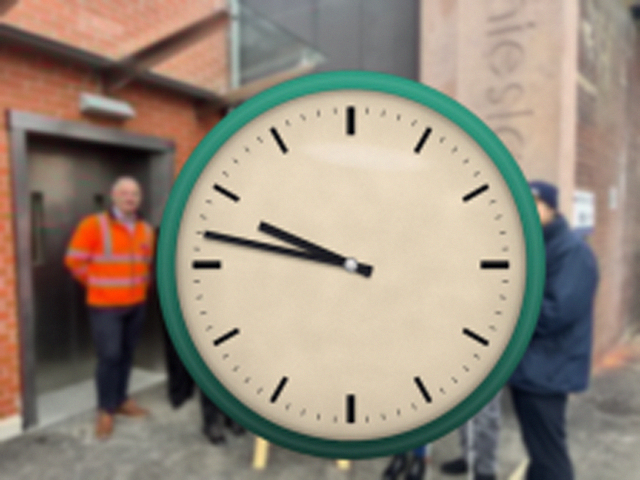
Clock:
9 h 47 min
